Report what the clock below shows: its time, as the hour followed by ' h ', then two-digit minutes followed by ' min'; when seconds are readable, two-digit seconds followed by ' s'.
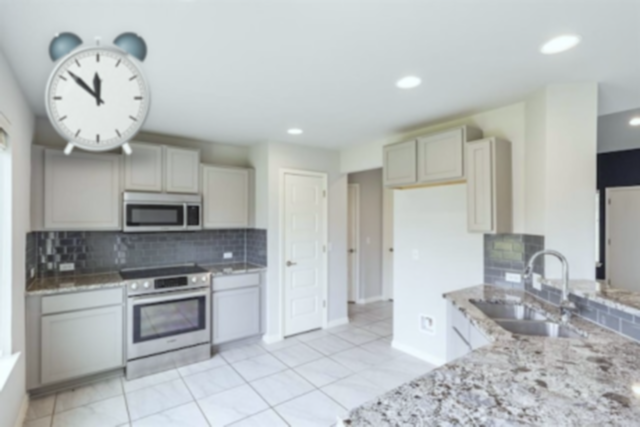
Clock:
11 h 52 min
